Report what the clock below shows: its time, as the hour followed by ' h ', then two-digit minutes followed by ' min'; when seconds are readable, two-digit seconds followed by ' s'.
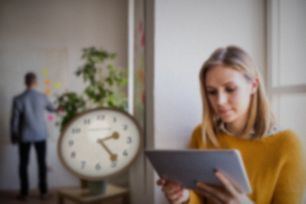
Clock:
2 h 24 min
